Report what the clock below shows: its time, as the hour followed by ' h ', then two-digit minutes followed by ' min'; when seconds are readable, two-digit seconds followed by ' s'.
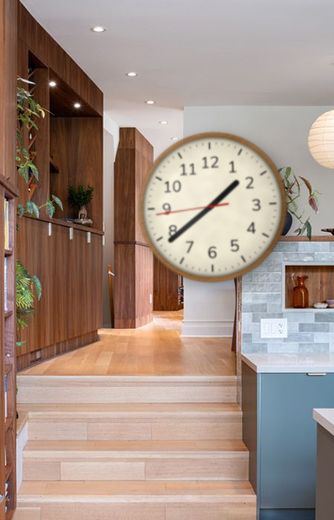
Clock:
1 h 38 min 44 s
